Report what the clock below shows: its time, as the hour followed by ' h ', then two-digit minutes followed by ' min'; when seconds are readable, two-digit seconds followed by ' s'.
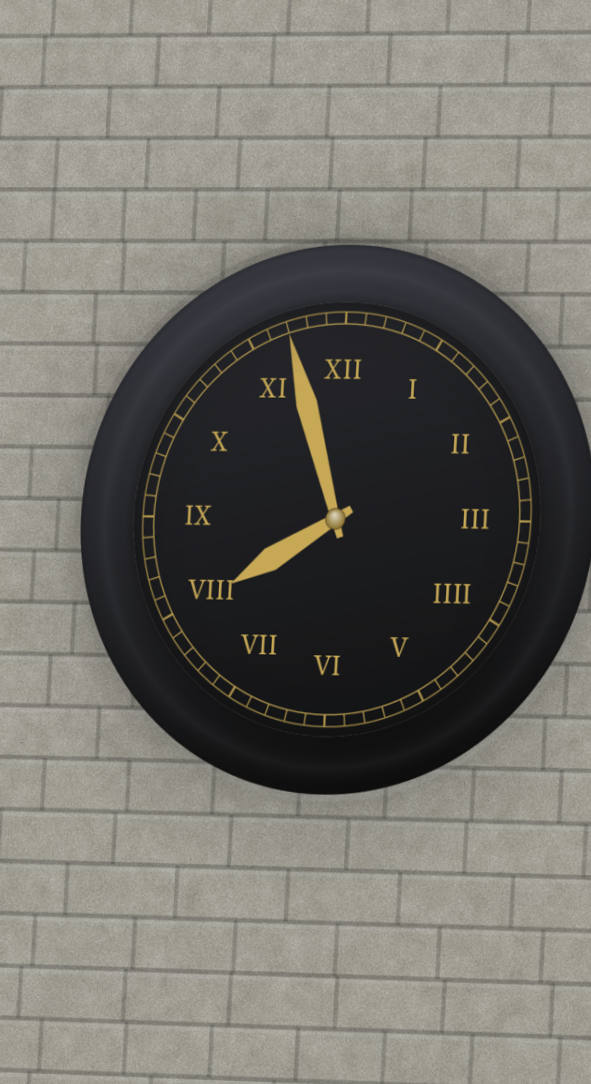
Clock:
7 h 57 min
